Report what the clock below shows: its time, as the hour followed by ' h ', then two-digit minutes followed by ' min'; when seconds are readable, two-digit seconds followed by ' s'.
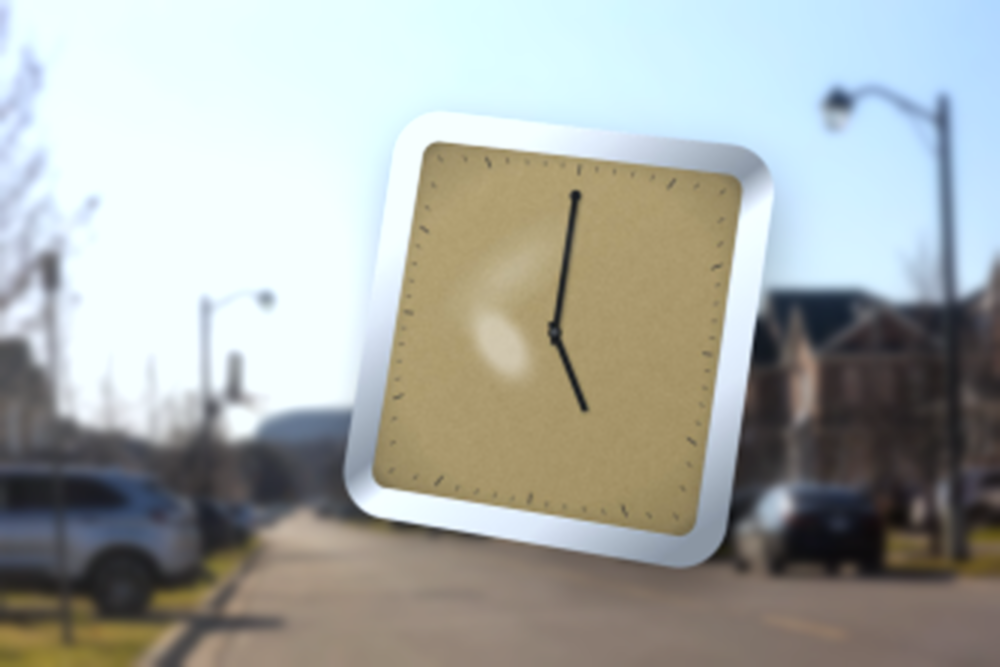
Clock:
5 h 00 min
